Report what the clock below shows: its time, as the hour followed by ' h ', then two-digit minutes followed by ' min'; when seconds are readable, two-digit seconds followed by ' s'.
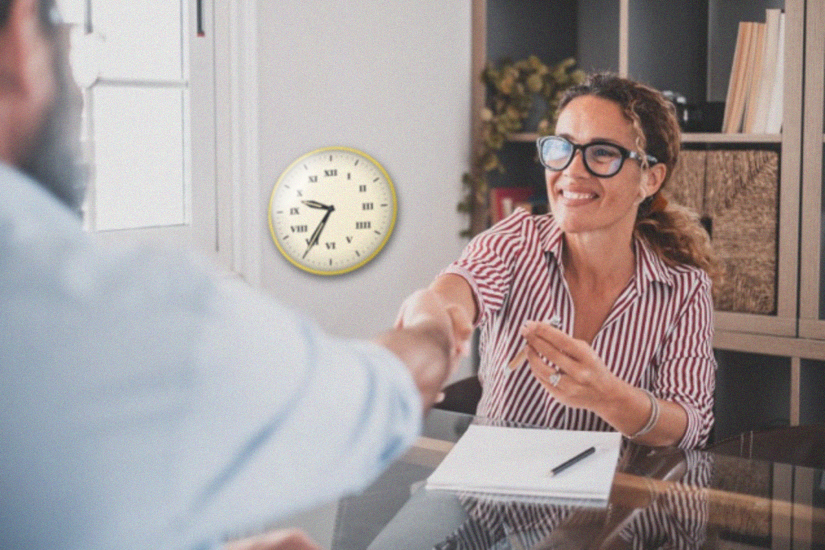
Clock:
9 h 35 min
